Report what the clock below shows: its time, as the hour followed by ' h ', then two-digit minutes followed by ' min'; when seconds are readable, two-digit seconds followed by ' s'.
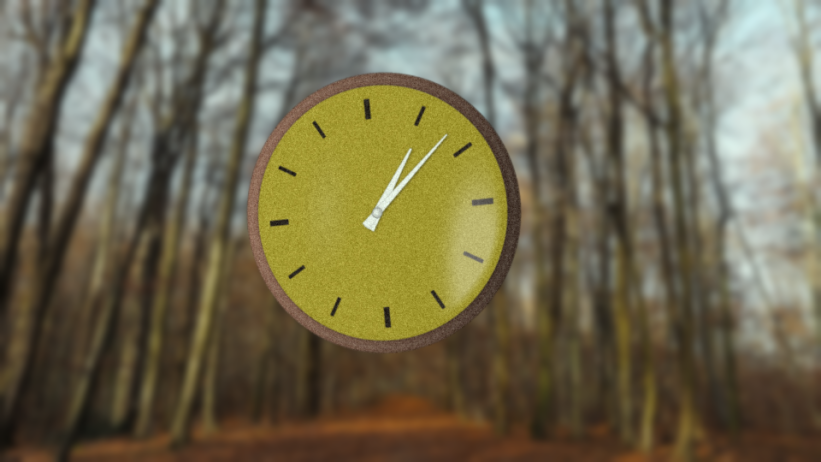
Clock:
1 h 08 min
